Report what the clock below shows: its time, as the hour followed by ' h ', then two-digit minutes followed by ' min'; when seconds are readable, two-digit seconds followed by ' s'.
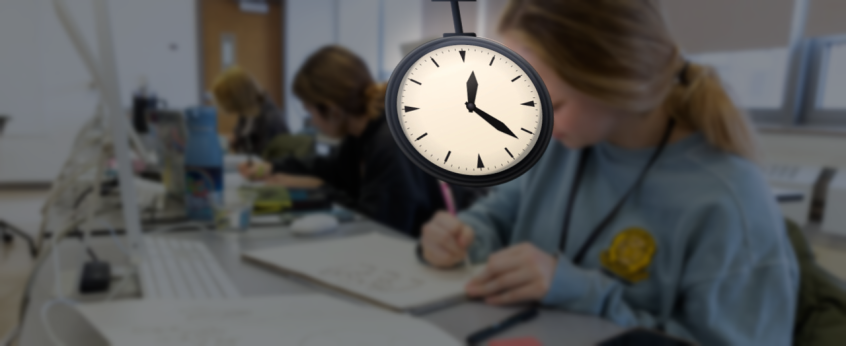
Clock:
12 h 22 min
